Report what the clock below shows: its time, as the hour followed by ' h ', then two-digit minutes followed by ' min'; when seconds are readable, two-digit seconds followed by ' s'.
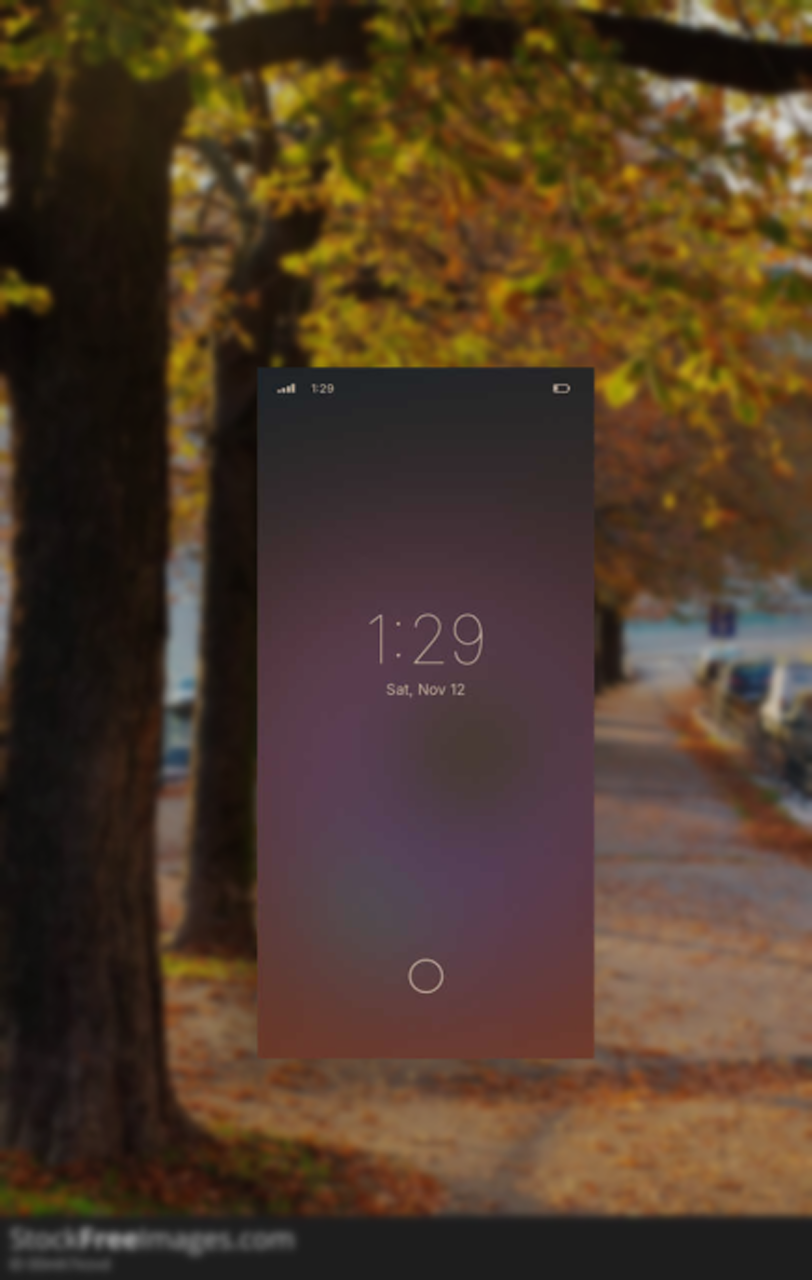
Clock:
1 h 29 min
